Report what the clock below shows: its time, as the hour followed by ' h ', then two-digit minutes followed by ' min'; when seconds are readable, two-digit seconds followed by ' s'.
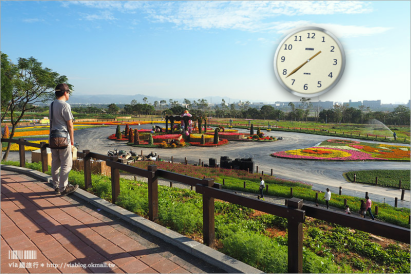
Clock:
1 h 38 min
